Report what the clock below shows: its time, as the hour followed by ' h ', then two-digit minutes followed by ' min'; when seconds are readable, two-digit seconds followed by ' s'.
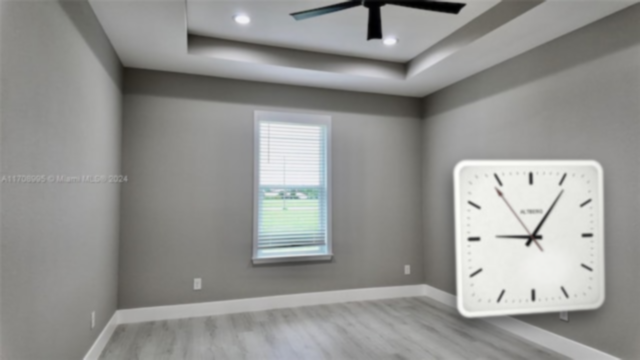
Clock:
9 h 05 min 54 s
